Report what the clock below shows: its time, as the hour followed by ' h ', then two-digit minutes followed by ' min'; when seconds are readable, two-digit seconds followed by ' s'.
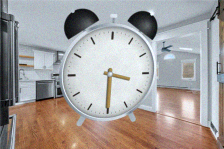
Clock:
3 h 30 min
